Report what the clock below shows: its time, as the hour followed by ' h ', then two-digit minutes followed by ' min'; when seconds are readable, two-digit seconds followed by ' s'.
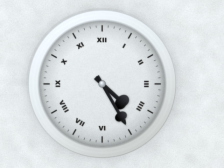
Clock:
4 h 25 min
